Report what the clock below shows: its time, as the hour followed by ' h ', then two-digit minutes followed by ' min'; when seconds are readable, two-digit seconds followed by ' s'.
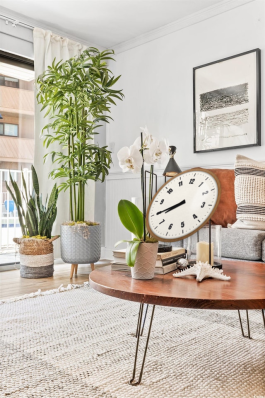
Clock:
7 h 40 min
